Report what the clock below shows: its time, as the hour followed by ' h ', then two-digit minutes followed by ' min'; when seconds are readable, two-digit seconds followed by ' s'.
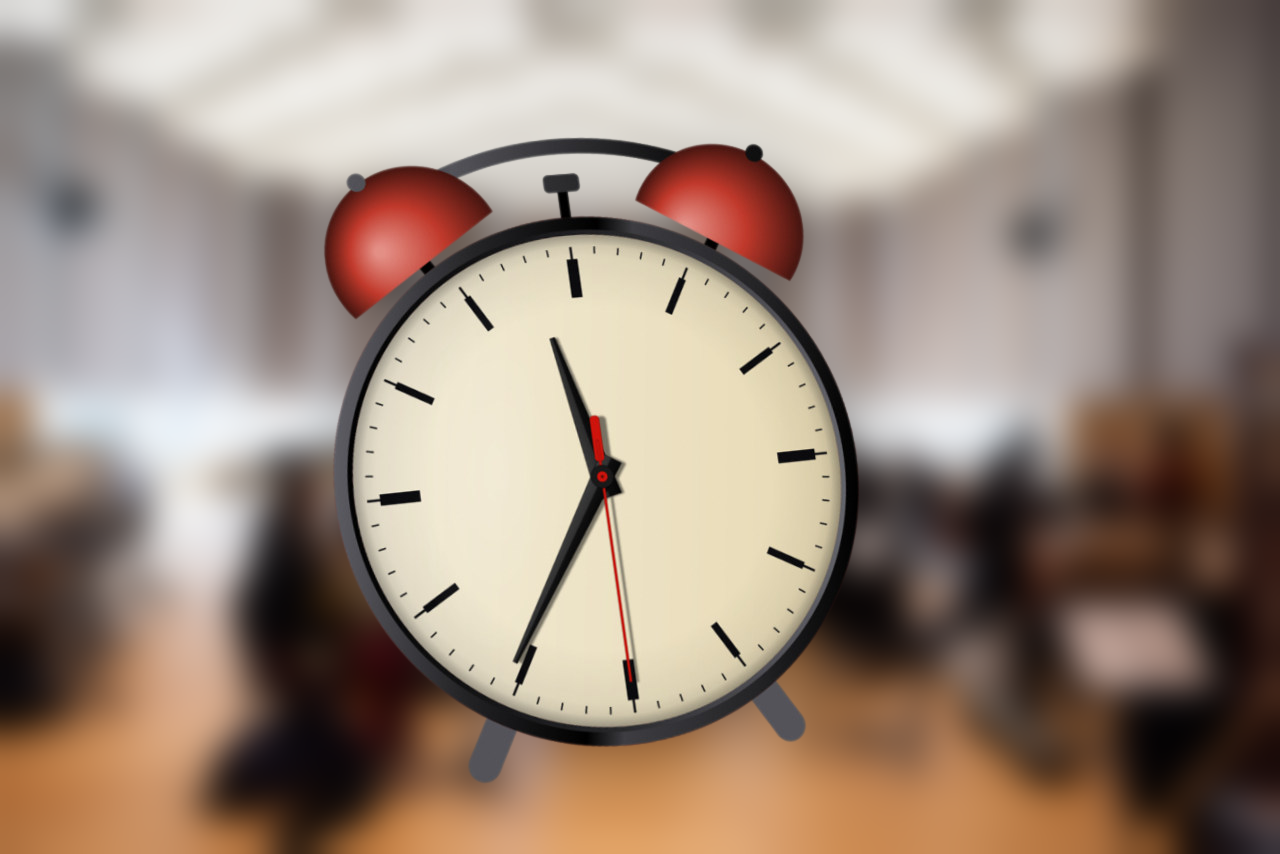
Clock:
11 h 35 min 30 s
